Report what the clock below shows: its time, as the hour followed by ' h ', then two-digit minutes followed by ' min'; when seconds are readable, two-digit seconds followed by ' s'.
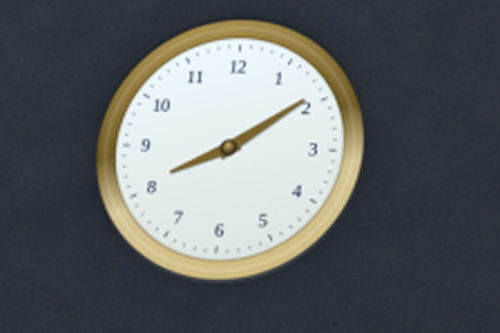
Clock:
8 h 09 min
